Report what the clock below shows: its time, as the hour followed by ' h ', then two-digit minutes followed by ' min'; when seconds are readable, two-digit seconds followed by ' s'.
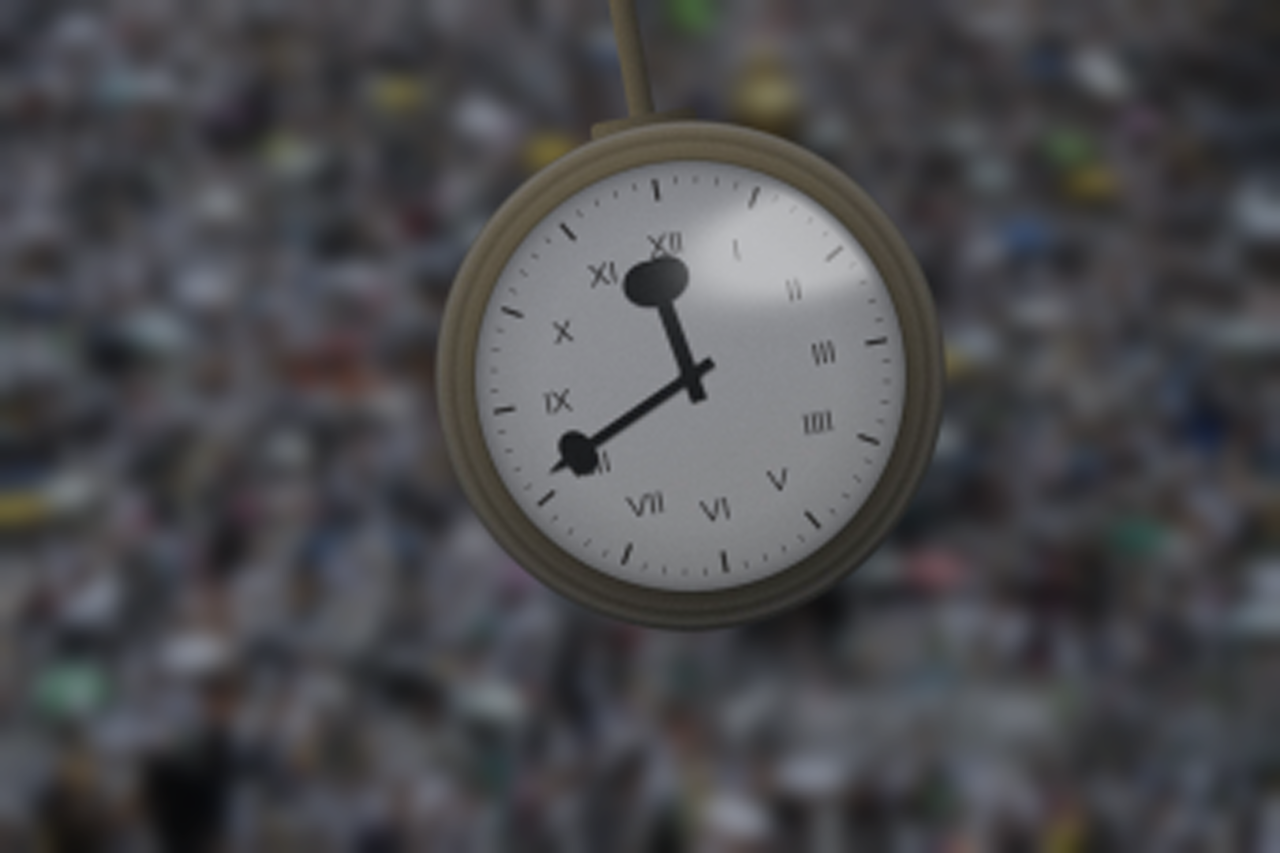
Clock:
11 h 41 min
